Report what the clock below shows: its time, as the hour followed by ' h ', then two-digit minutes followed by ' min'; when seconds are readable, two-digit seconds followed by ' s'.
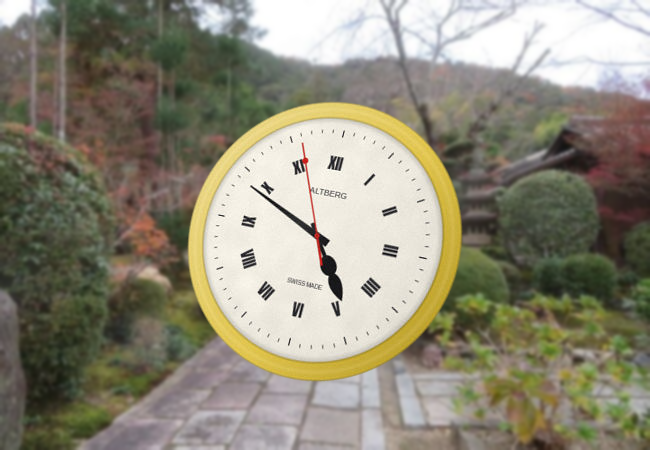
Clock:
4 h 48 min 56 s
